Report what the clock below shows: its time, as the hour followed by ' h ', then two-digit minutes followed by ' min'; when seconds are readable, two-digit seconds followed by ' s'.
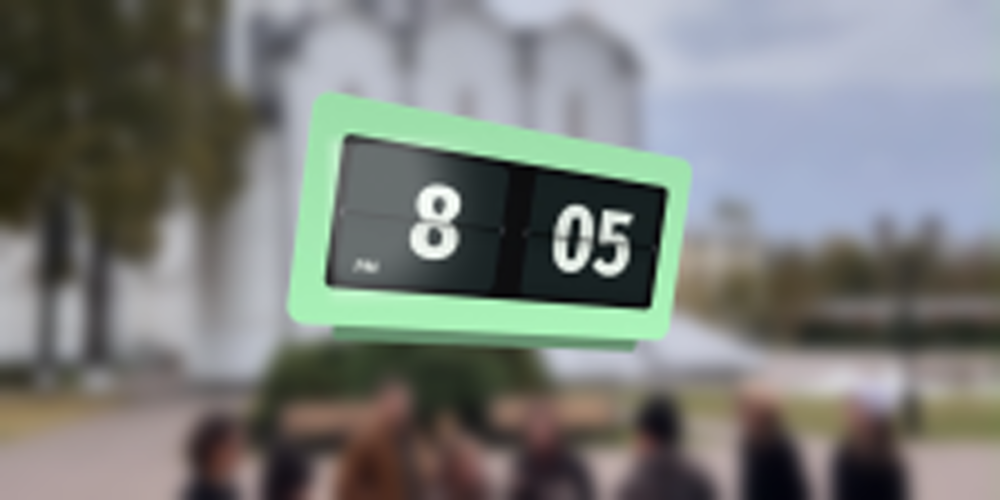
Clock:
8 h 05 min
